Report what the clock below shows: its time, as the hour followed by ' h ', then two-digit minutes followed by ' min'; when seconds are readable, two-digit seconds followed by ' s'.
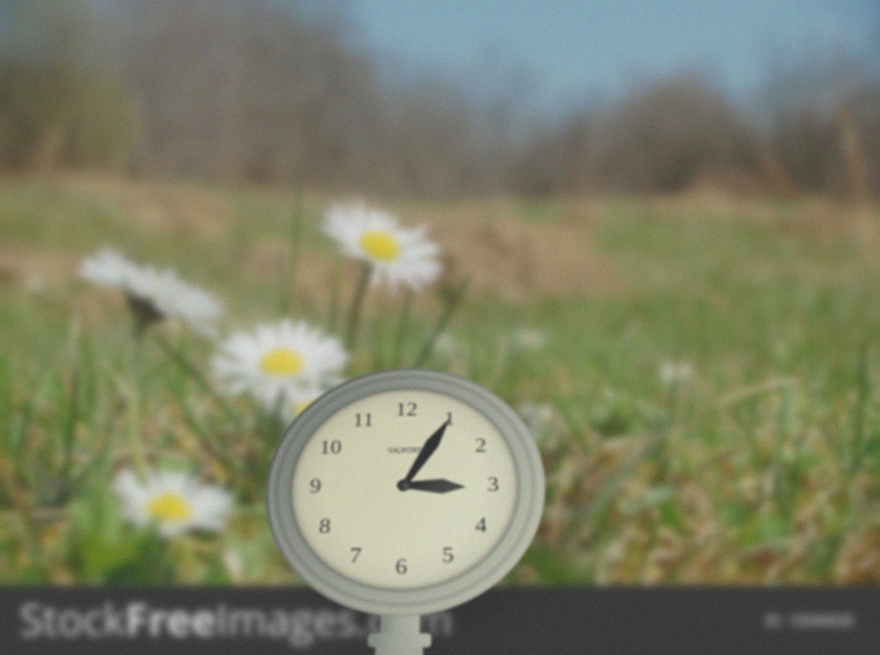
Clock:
3 h 05 min
